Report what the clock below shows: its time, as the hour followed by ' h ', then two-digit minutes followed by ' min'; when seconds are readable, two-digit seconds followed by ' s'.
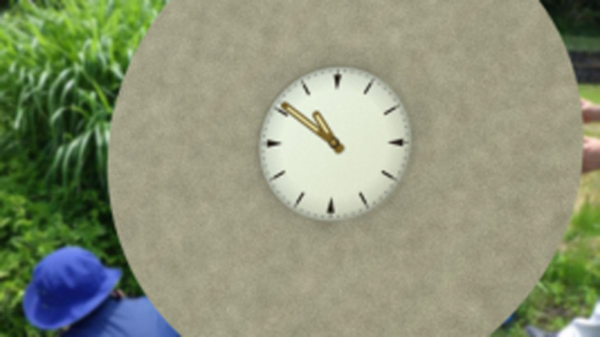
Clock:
10 h 51 min
